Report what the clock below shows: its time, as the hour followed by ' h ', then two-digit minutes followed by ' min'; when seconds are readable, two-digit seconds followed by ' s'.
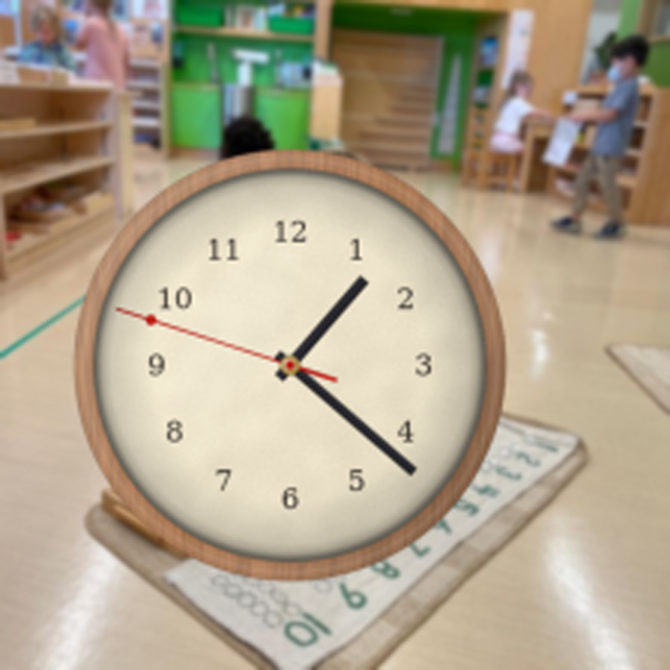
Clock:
1 h 21 min 48 s
